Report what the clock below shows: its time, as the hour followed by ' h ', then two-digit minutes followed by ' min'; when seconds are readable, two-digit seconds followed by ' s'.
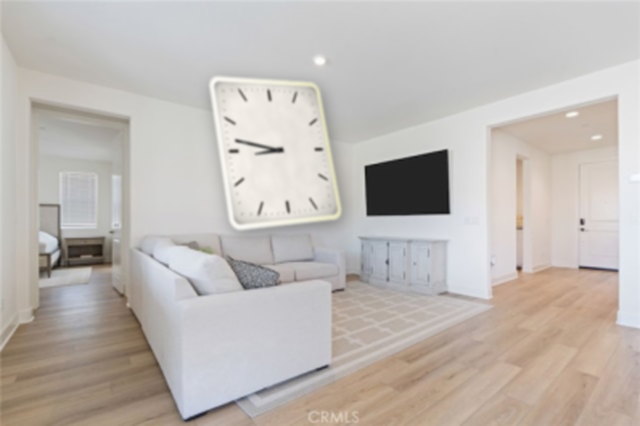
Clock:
8 h 47 min
